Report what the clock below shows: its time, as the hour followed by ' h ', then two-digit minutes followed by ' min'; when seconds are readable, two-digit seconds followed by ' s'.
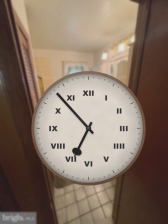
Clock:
6 h 53 min
